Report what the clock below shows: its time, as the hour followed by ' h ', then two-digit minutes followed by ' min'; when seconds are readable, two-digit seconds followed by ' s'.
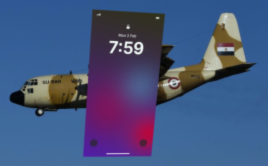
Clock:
7 h 59 min
